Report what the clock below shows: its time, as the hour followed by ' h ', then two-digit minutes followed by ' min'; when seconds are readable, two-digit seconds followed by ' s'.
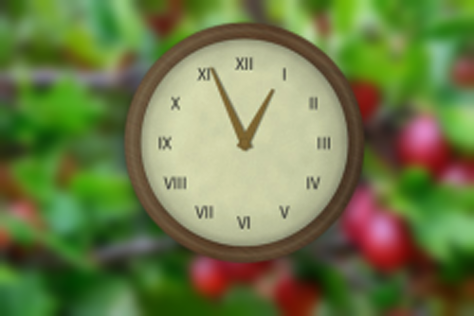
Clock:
12 h 56 min
